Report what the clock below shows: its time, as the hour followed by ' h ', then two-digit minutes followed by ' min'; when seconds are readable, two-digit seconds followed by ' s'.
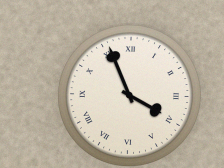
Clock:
3 h 56 min
